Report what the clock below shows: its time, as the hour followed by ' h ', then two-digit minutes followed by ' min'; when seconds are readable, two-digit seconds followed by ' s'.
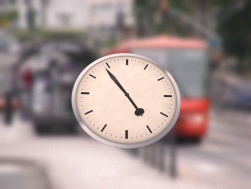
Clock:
4 h 54 min
